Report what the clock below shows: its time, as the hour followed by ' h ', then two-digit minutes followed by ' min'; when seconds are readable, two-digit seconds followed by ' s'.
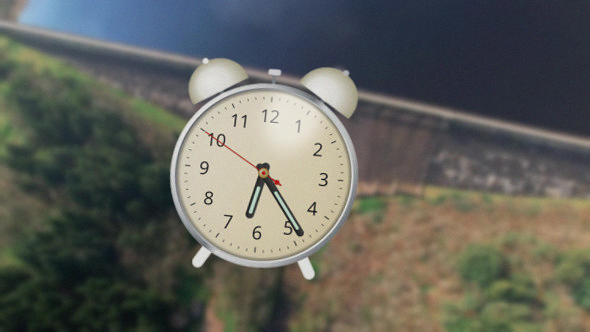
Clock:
6 h 23 min 50 s
